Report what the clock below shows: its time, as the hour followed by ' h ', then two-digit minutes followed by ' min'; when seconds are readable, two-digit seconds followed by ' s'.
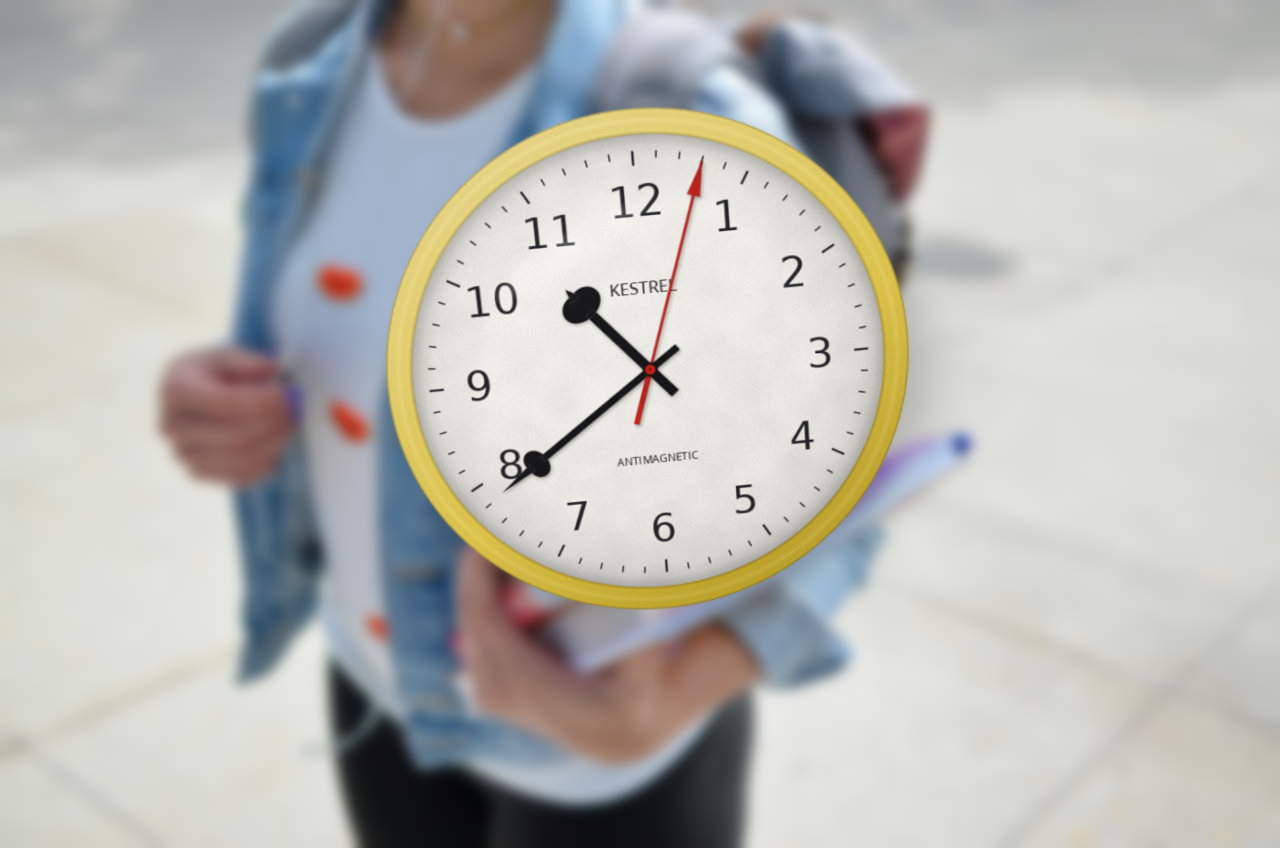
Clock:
10 h 39 min 03 s
